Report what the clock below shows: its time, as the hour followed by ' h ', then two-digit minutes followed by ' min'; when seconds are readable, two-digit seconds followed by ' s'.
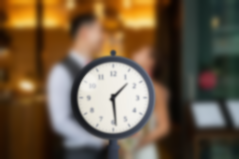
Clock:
1 h 29 min
